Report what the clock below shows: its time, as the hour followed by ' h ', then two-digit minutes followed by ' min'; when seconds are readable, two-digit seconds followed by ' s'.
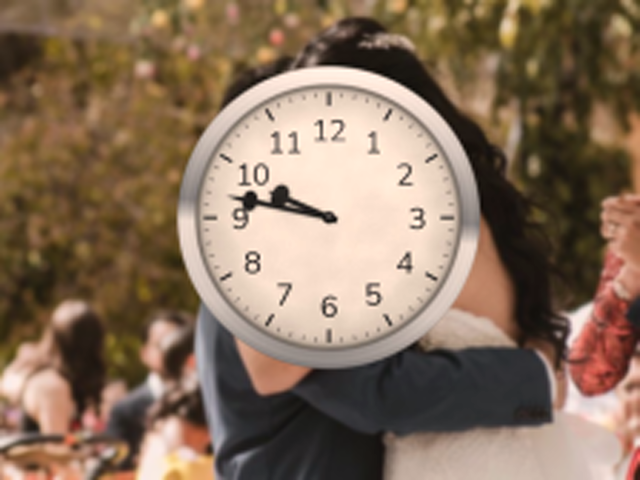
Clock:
9 h 47 min
